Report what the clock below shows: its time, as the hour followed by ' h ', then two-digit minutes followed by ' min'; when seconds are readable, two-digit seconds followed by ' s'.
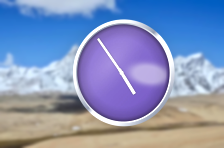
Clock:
4 h 54 min
